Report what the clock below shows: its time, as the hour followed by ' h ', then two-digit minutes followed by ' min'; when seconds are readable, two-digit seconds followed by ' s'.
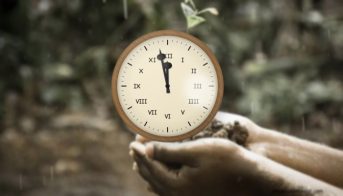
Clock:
11 h 58 min
